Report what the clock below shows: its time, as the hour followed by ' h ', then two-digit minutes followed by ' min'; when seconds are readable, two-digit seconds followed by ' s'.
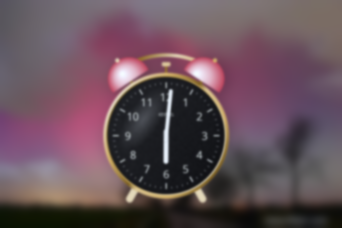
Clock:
6 h 01 min
